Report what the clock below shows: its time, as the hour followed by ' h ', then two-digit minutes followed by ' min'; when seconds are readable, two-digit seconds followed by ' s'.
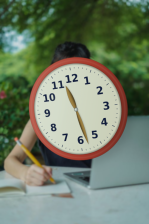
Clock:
11 h 28 min
